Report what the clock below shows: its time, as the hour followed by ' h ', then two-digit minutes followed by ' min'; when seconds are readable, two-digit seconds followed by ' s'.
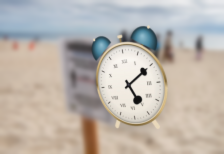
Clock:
5 h 10 min
